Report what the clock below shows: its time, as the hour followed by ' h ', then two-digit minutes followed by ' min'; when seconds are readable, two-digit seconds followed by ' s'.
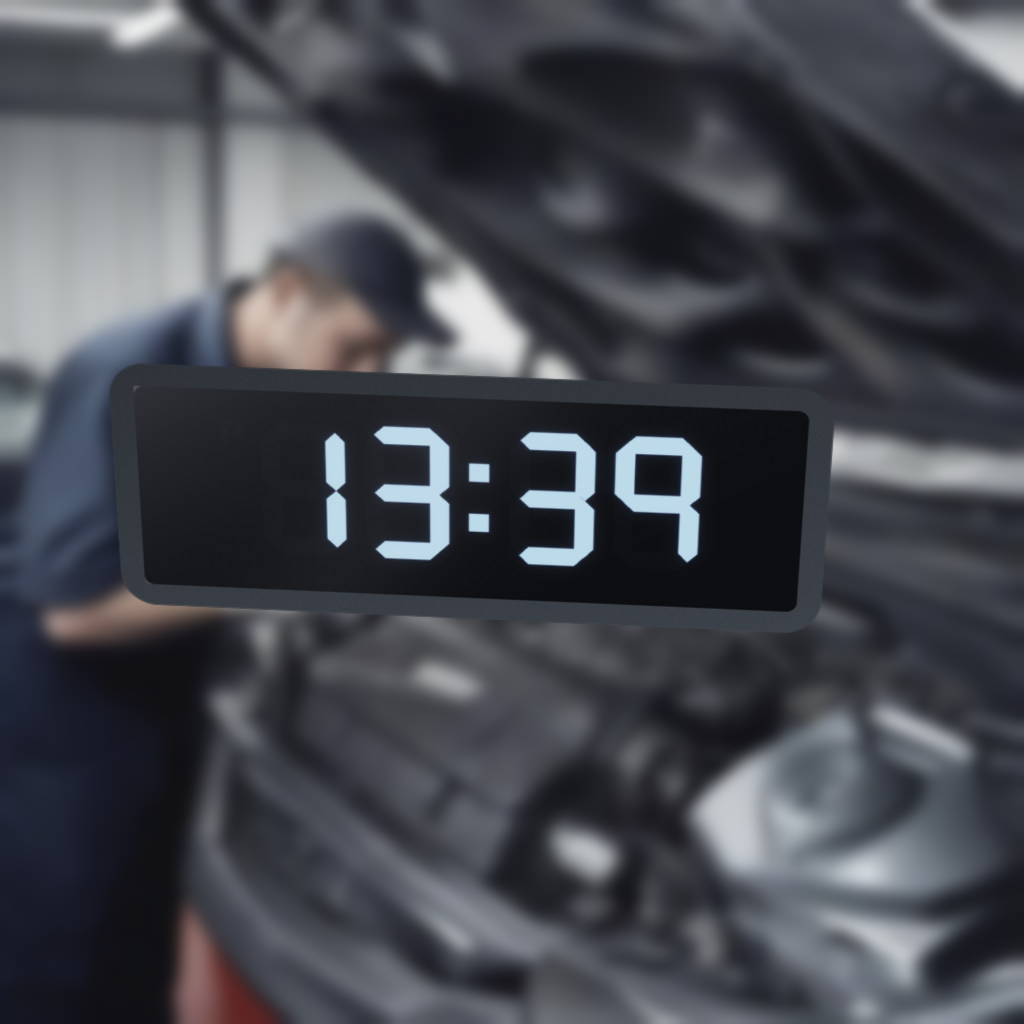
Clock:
13 h 39 min
